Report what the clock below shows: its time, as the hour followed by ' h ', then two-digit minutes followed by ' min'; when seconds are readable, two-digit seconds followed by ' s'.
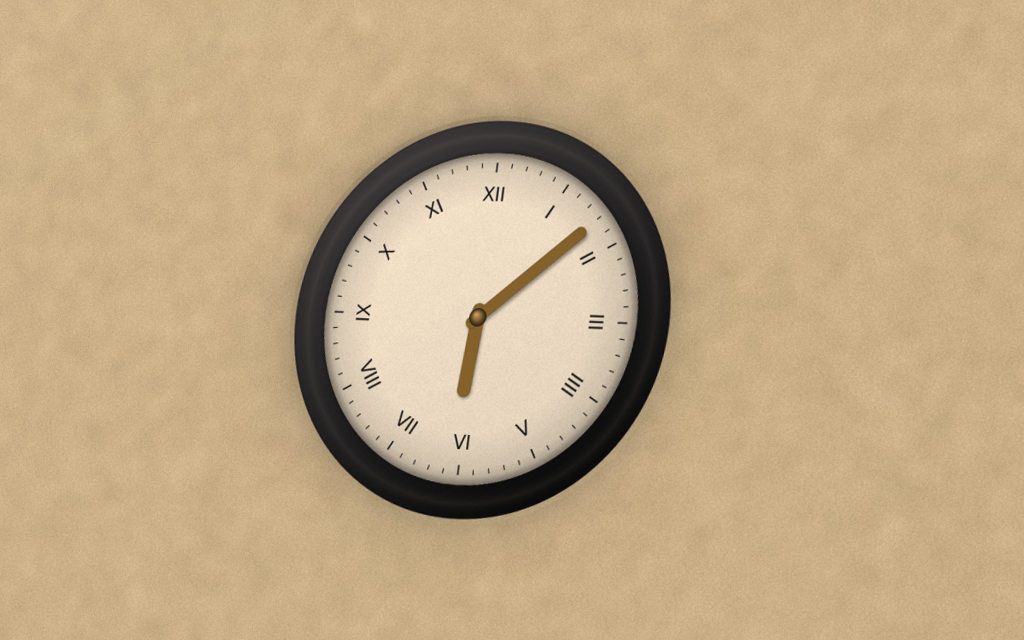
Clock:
6 h 08 min
